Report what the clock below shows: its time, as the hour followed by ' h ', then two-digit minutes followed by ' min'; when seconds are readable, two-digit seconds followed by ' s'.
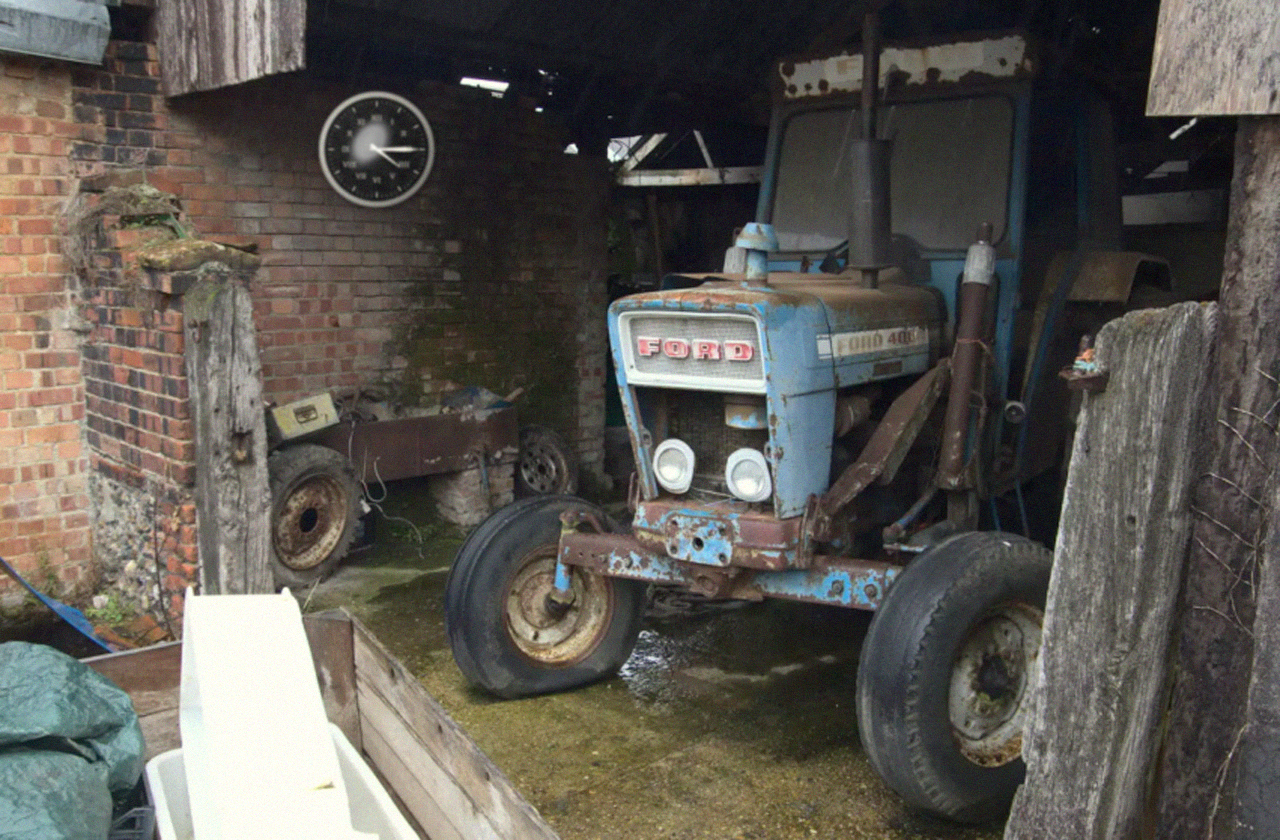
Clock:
4 h 15 min
